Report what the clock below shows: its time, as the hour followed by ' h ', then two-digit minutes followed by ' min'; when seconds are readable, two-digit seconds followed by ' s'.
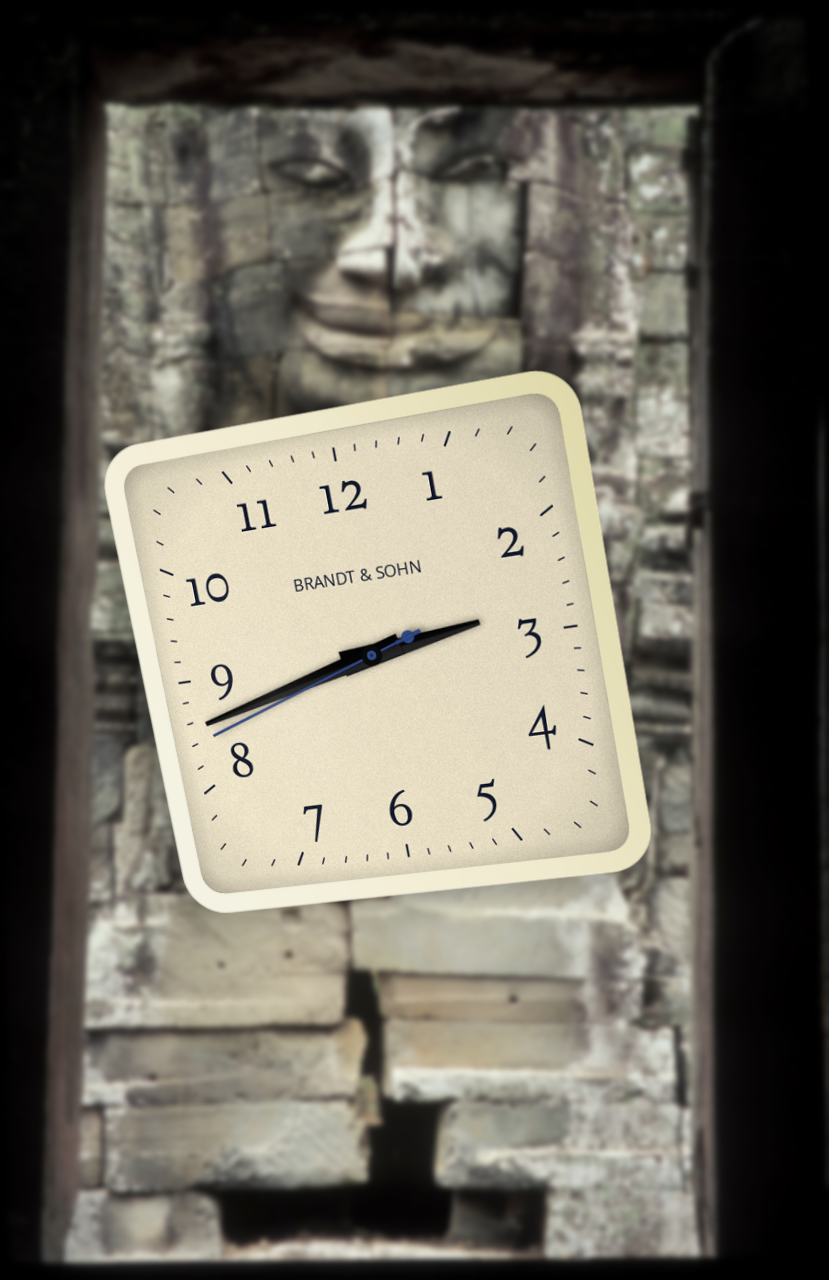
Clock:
2 h 42 min 42 s
